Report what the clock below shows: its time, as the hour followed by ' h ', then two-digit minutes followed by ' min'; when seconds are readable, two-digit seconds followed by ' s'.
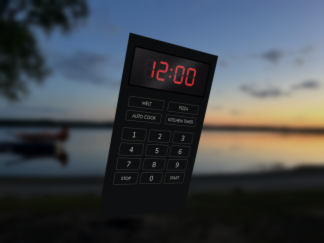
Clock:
12 h 00 min
